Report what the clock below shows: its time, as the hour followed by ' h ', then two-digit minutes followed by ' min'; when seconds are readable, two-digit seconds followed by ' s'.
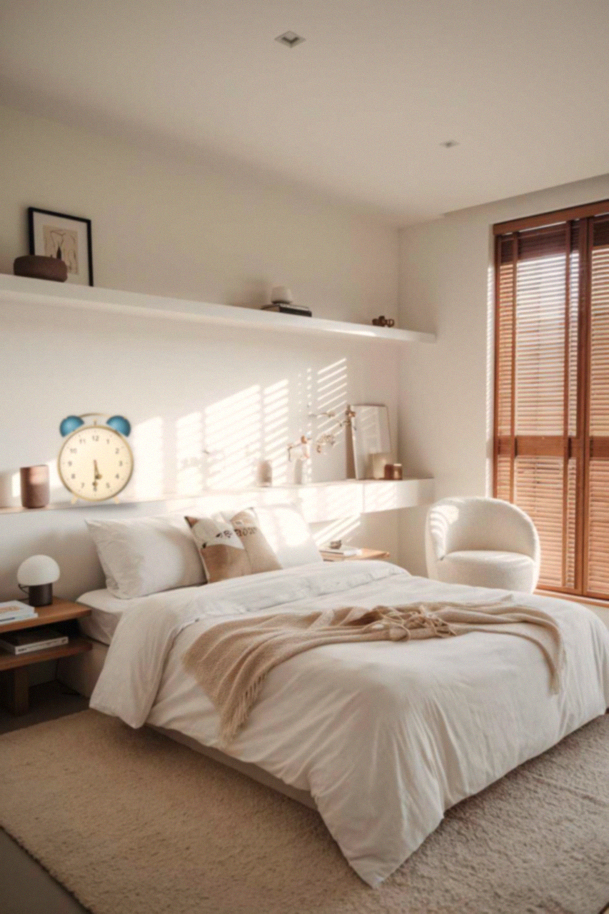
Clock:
5 h 30 min
